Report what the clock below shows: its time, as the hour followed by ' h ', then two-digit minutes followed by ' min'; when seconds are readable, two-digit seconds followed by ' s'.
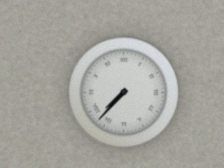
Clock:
7 h 37 min
